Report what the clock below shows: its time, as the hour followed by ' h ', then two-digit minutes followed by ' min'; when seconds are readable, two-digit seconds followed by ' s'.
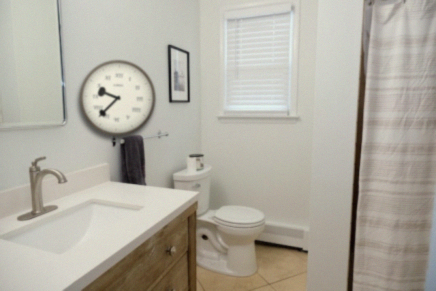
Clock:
9 h 37 min
